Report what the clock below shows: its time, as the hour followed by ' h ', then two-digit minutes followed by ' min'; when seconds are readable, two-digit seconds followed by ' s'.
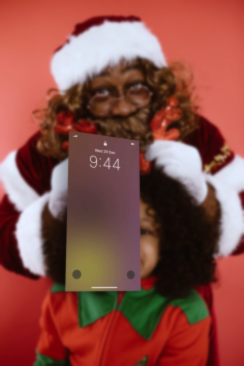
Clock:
9 h 44 min
